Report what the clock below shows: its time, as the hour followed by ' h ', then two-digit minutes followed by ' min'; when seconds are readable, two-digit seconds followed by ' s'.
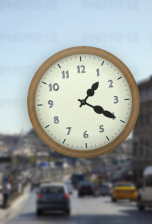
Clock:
1 h 20 min
